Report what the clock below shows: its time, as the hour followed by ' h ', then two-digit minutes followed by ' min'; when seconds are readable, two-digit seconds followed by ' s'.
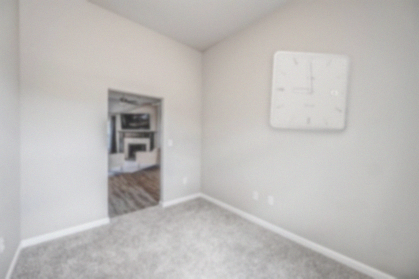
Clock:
8 h 59 min
